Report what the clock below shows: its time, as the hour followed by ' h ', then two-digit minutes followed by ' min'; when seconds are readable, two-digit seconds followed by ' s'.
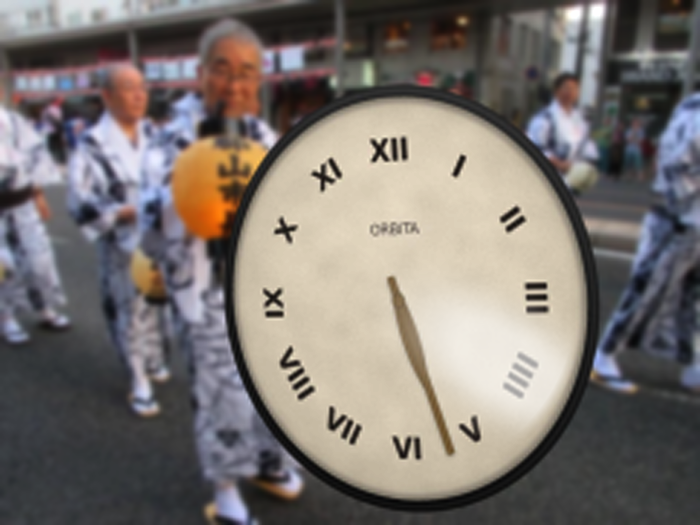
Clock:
5 h 27 min
